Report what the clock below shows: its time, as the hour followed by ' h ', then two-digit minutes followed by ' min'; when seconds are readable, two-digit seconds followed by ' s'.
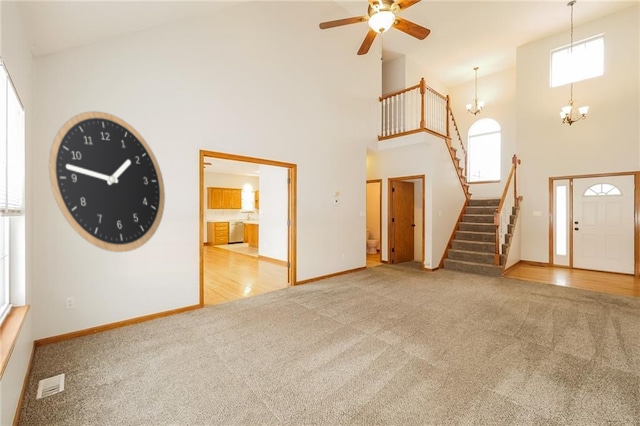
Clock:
1 h 47 min
